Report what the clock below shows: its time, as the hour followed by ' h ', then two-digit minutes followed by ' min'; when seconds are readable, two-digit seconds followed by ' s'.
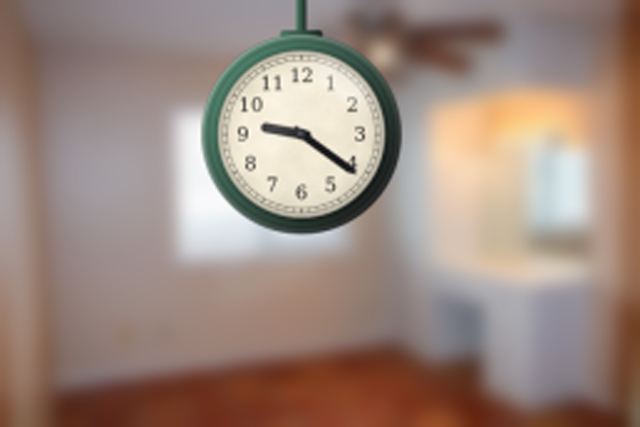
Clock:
9 h 21 min
